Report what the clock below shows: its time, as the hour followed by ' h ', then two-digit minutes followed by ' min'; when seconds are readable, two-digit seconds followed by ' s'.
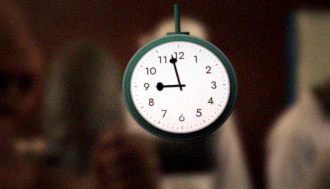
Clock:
8 h 58 min
